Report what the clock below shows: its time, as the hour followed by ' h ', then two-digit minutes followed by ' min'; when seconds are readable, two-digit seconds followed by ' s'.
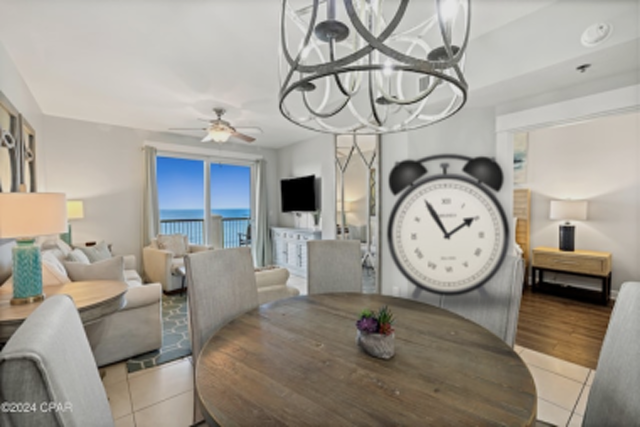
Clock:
1 h 55 min
